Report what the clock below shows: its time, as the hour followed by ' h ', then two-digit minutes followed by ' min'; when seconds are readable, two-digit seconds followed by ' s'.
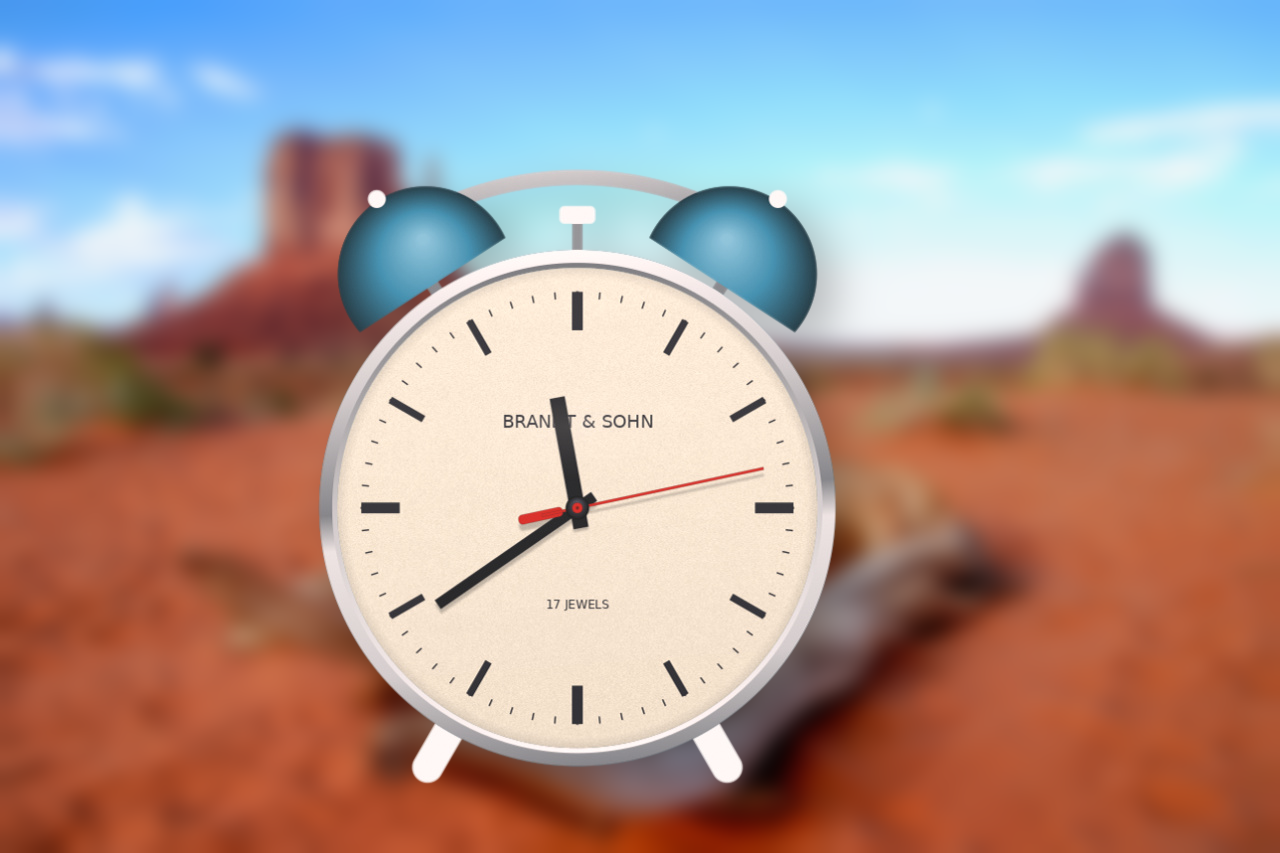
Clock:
11 h 39 min 13 s
